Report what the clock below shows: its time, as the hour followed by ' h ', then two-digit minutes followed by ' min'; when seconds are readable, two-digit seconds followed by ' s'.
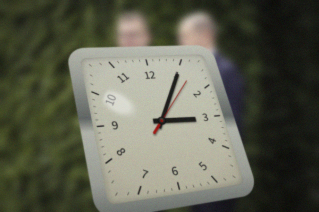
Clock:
3 h 05 min 07 s
